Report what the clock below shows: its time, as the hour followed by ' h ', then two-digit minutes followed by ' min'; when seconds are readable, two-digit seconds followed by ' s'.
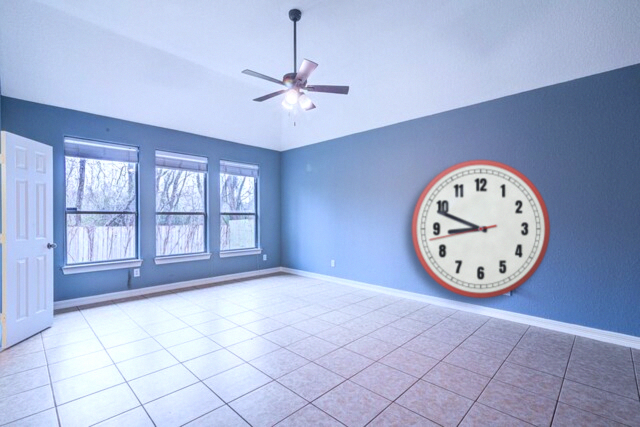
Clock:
8 h 48 min 43 s
